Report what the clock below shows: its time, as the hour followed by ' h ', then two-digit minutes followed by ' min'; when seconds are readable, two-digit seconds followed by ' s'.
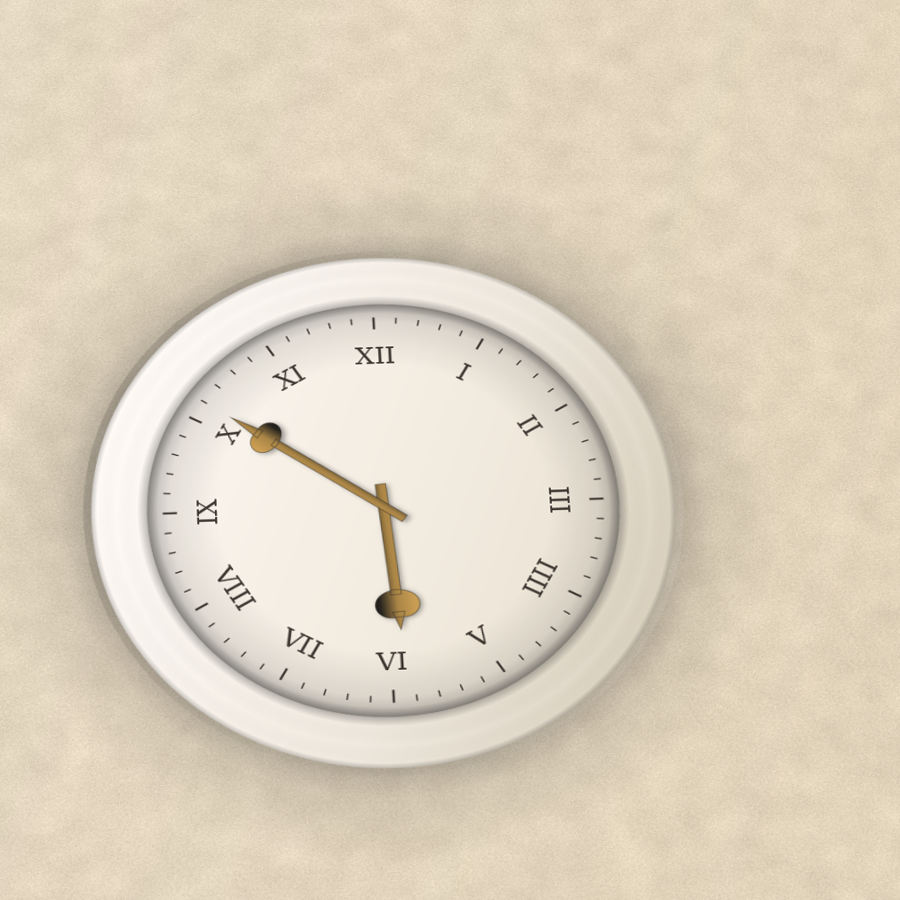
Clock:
5 h 51 min
